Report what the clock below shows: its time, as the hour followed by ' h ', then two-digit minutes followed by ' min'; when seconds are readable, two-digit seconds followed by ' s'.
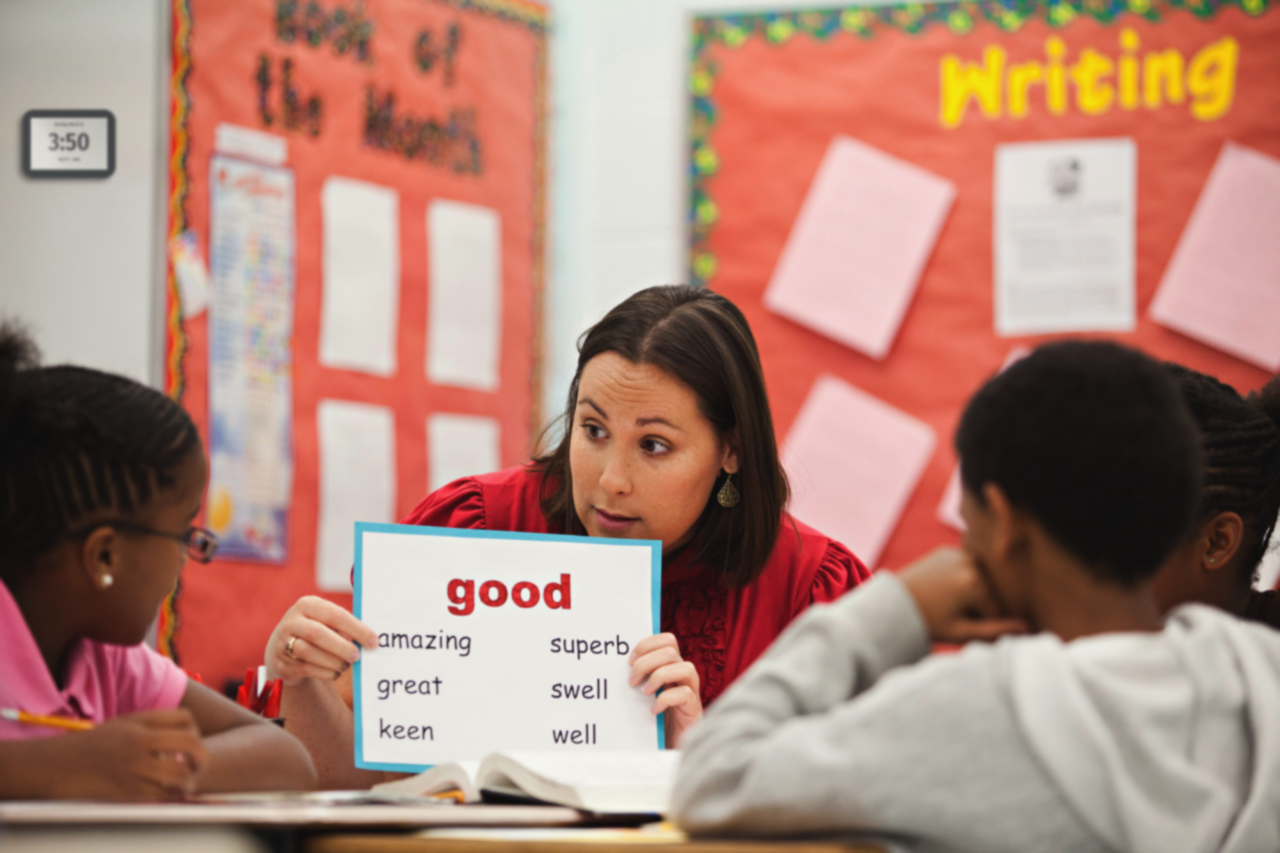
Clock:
3 h 50 min
